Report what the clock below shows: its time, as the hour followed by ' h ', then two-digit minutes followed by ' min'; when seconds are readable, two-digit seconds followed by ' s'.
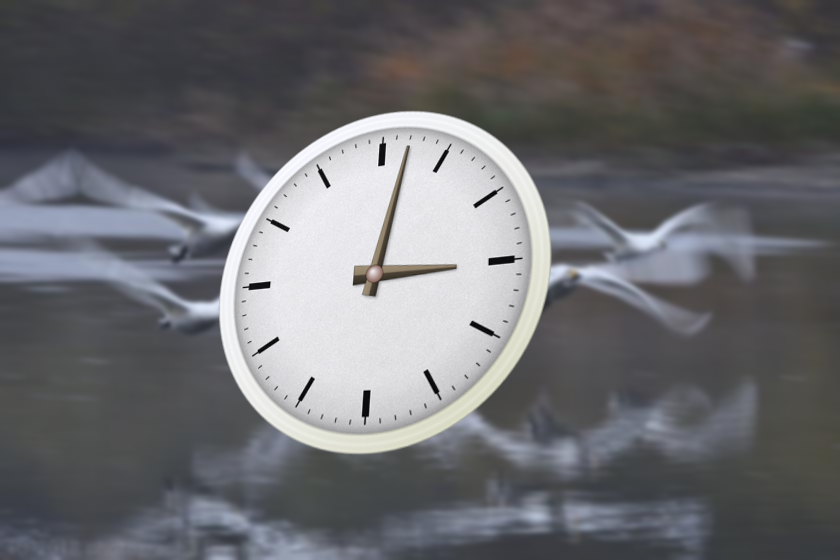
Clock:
3 h 02 min
